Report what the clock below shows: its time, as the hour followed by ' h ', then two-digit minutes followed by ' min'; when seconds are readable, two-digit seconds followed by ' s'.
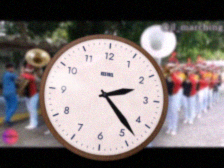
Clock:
2 h 23 min
